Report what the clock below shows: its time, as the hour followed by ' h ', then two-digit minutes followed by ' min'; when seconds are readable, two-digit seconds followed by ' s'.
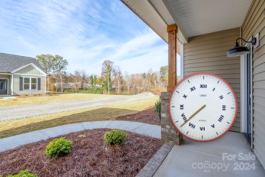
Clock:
7 h 38 min
